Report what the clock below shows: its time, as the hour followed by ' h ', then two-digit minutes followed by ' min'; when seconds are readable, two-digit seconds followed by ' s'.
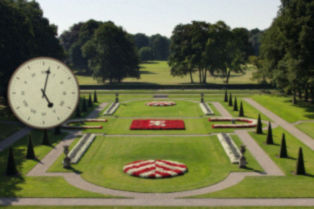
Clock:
5 h 02 min
